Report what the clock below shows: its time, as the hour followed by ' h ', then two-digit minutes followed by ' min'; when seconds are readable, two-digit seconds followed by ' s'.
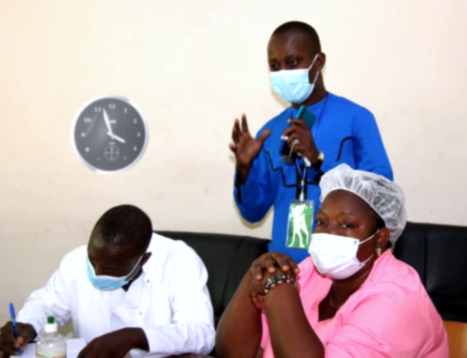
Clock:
3 h 57 min
